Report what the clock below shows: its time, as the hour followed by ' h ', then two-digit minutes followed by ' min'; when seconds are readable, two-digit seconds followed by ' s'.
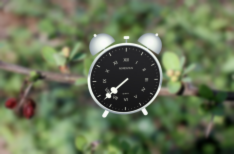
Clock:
7 h 38 min
